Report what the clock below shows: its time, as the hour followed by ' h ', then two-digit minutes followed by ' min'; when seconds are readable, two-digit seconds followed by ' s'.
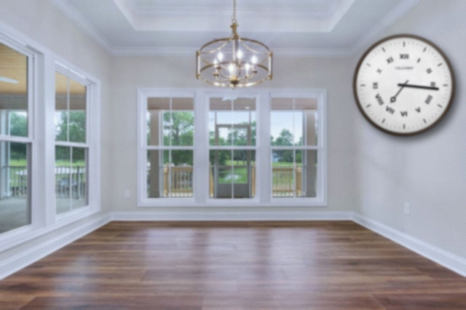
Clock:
7 h 16 min
